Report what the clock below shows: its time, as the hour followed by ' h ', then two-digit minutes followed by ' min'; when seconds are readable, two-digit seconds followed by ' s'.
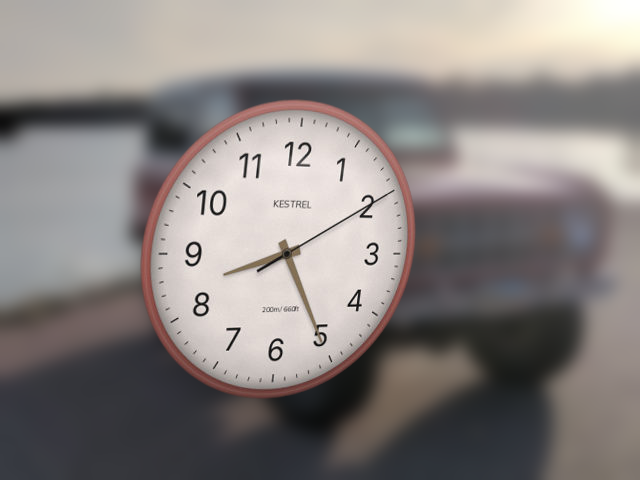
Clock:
8 h 25 min 10 s
